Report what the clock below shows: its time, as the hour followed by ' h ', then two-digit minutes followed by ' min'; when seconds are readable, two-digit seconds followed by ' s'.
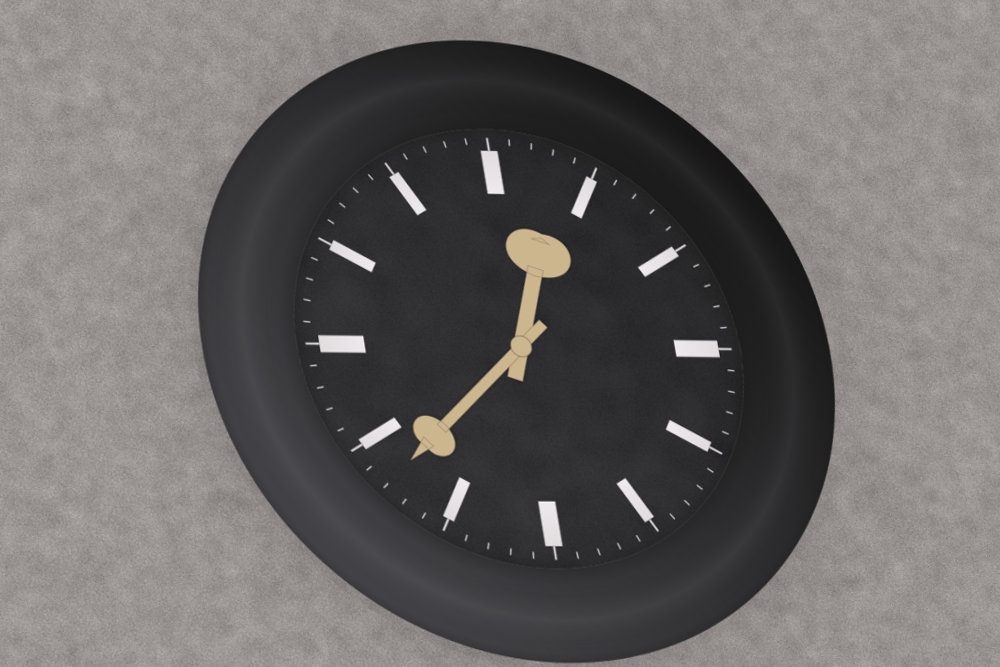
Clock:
12 h 38 min
